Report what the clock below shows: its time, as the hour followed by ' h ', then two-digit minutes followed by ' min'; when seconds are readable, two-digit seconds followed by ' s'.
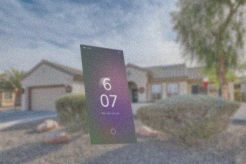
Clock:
6 h 07 min
